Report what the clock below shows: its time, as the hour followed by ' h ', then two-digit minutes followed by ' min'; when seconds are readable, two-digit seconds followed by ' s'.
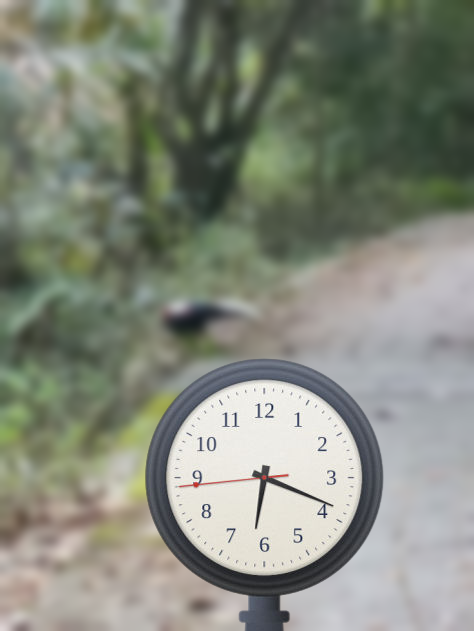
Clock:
6 h 18 min 44 s
